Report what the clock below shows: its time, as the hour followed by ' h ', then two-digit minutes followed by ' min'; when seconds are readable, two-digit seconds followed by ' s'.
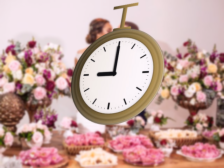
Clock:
9 h 00 min
